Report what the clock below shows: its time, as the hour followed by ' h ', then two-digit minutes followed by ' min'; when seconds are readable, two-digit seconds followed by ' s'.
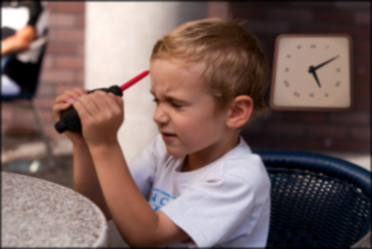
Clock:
5 h 10 min
